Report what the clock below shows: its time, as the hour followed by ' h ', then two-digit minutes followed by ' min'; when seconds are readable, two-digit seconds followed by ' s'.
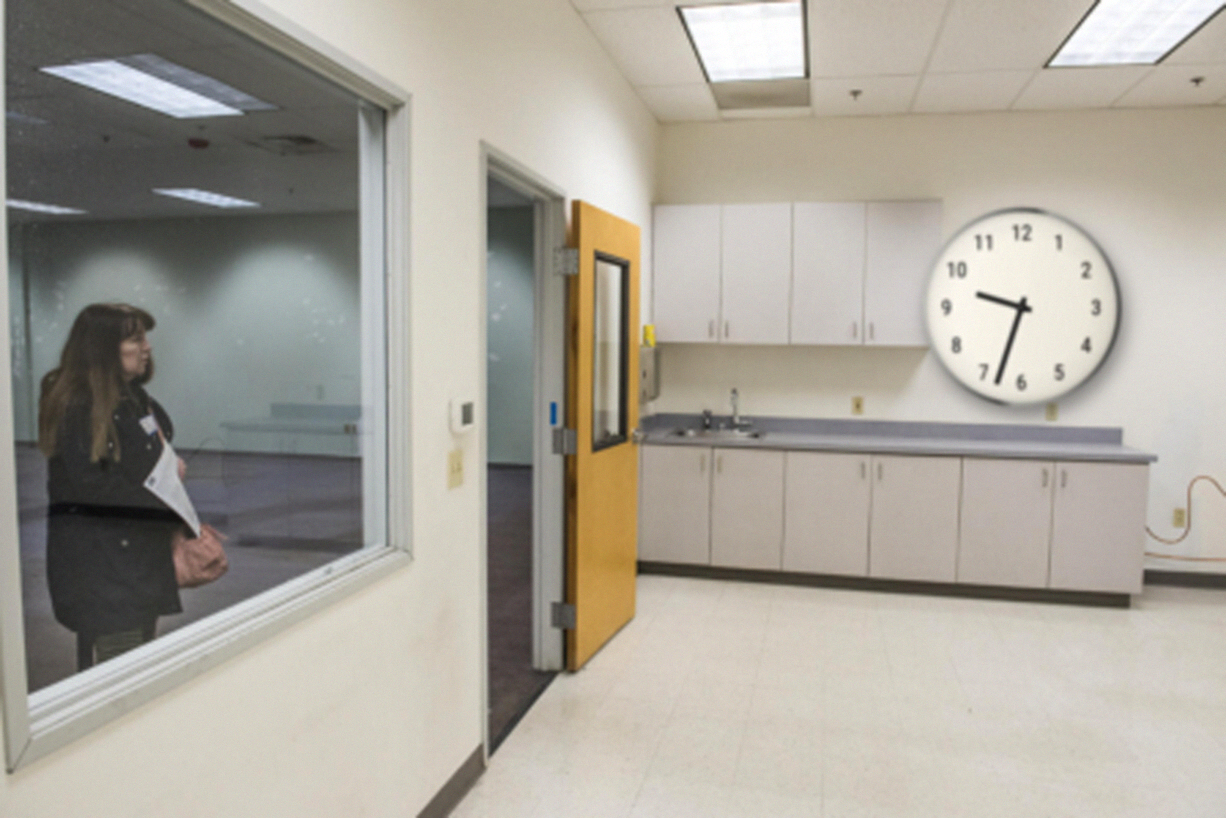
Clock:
9 h 33 min
